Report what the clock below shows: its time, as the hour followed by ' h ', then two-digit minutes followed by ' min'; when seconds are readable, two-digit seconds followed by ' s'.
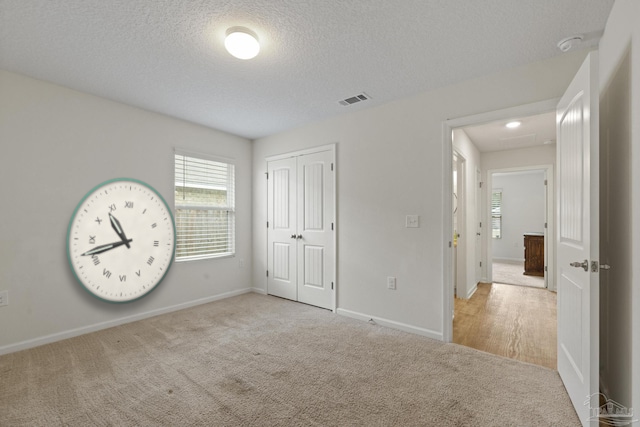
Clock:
10 h 42 min
